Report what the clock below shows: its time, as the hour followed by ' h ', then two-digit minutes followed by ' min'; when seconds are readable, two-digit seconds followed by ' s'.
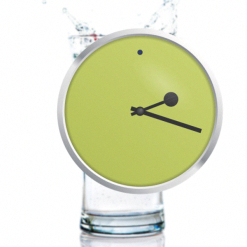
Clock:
2 h 18 min
